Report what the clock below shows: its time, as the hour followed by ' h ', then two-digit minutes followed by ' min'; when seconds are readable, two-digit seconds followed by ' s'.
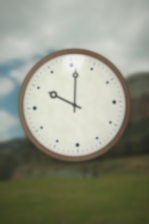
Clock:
10 h 01 min
